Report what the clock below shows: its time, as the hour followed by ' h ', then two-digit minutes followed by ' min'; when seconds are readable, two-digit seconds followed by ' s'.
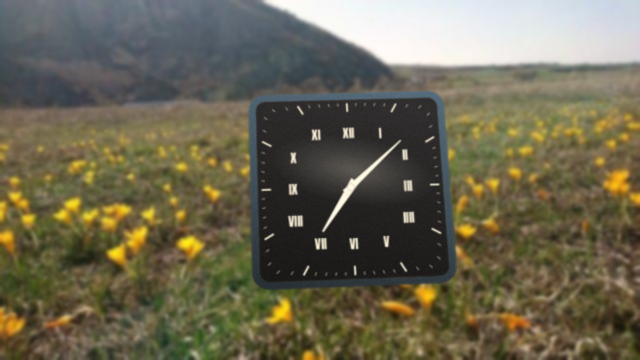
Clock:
7 h 08 min
